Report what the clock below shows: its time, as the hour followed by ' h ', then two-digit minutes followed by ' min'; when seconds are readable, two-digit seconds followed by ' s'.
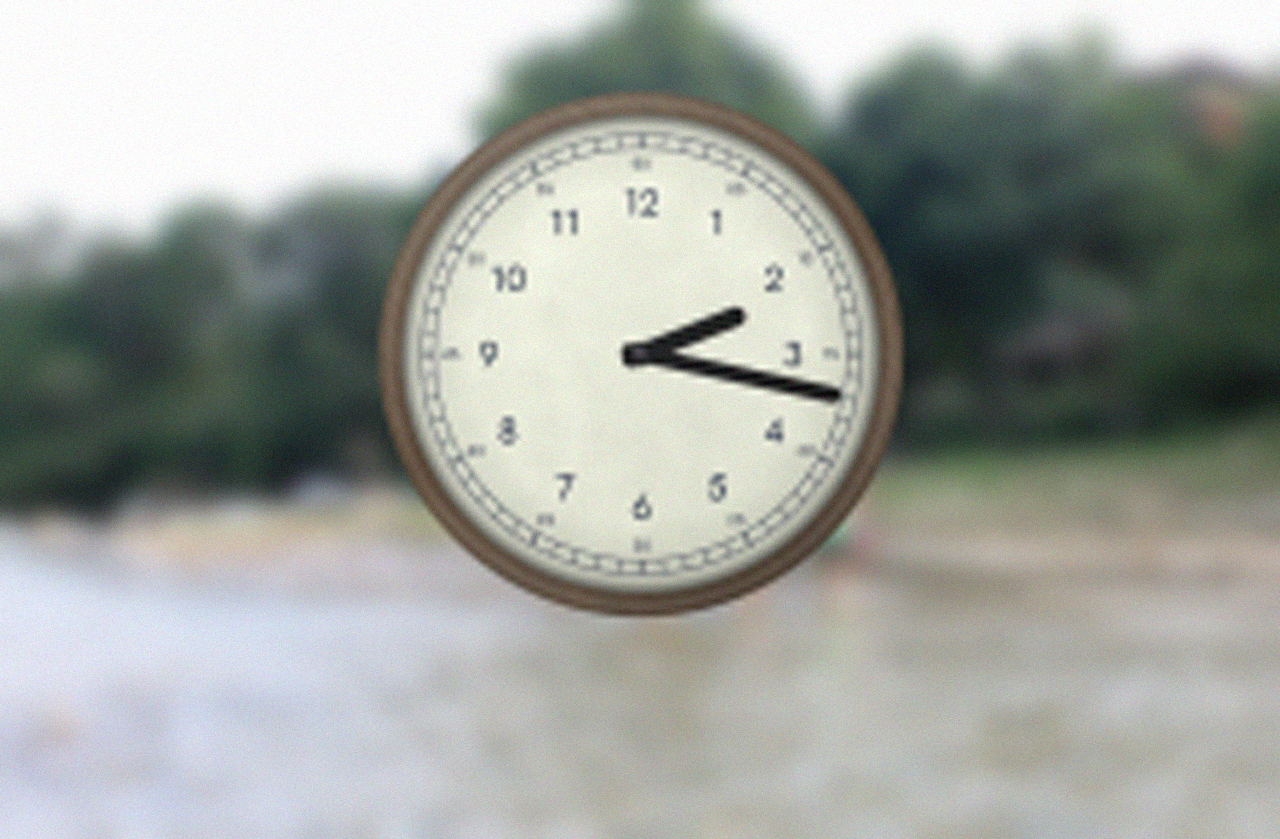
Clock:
2 h 17 min
